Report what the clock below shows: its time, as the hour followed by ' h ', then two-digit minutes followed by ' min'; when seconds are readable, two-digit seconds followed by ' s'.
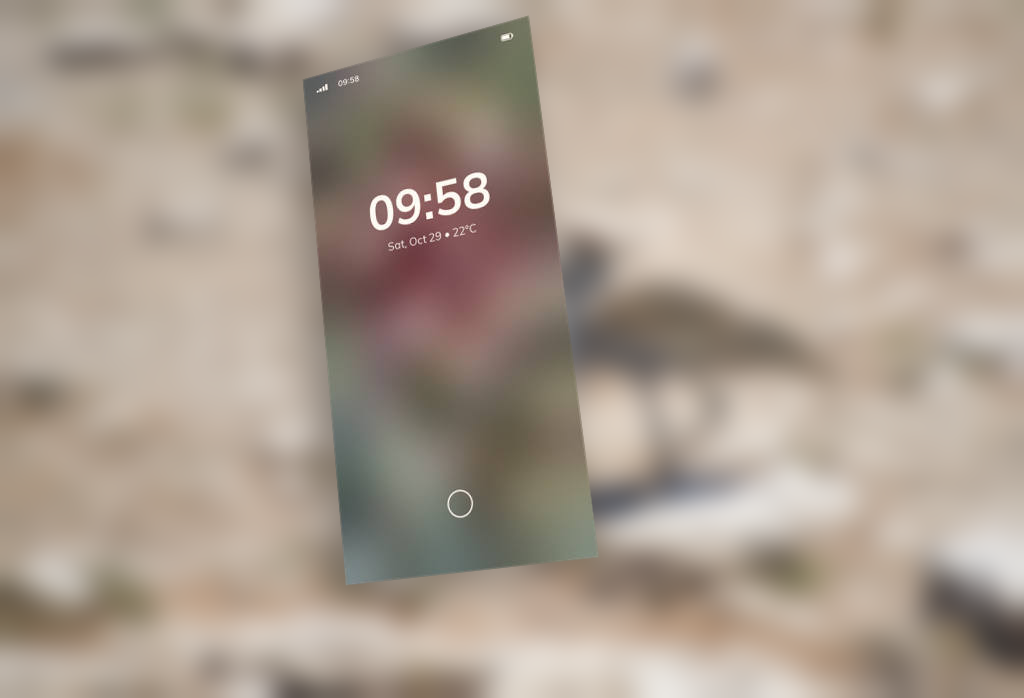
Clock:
9 h 58 min
